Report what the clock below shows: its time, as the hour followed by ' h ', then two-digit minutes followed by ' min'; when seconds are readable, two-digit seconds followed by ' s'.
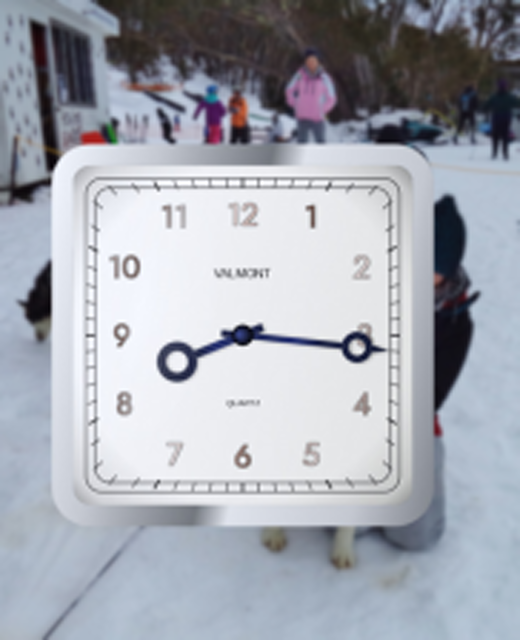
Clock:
8 h 16 min
